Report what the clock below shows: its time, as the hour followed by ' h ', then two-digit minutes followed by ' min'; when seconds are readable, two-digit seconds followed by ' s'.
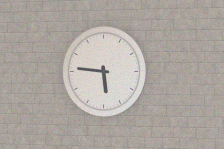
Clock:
5 h 46 min
